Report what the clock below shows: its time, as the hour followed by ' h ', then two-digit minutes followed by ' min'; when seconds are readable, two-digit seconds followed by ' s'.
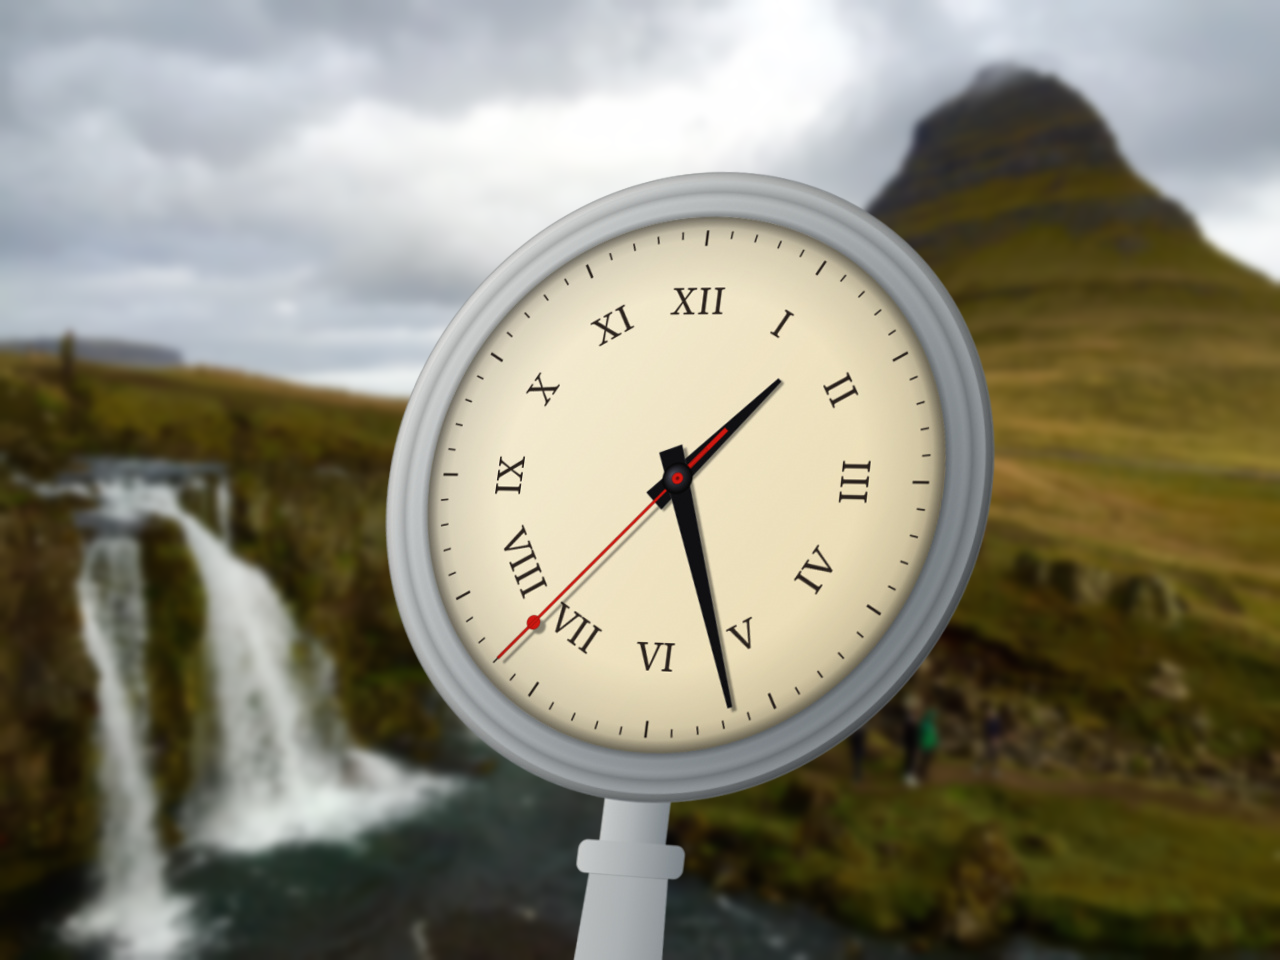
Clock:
1 h 26 min 37 s
